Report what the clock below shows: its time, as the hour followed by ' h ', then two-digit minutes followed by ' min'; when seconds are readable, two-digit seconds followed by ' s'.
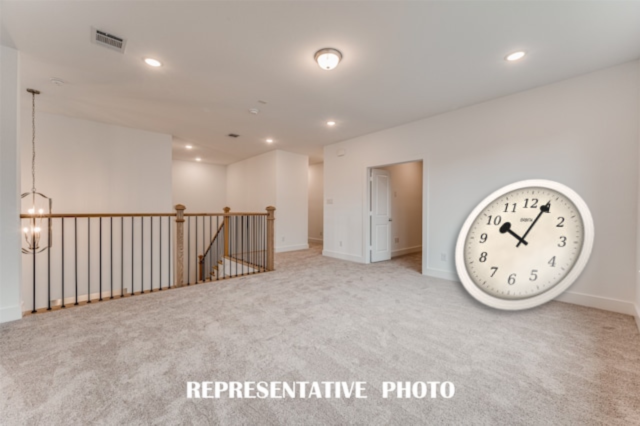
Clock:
10 h 04 min
